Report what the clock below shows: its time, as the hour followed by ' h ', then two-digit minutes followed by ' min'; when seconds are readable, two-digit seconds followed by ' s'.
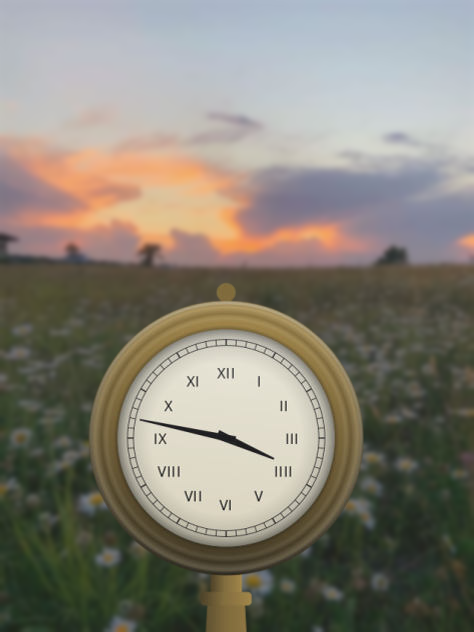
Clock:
3 h 47 min
